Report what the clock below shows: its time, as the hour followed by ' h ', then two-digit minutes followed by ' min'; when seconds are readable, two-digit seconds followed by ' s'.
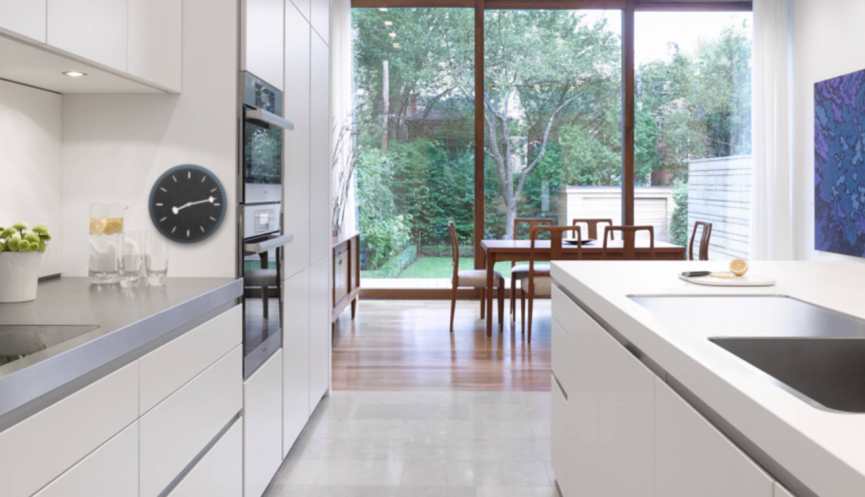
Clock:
8 h 13 min
